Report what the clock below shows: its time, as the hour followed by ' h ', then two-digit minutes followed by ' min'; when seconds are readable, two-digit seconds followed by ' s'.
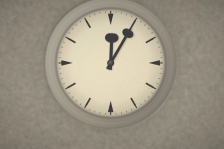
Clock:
12 h 05 min
